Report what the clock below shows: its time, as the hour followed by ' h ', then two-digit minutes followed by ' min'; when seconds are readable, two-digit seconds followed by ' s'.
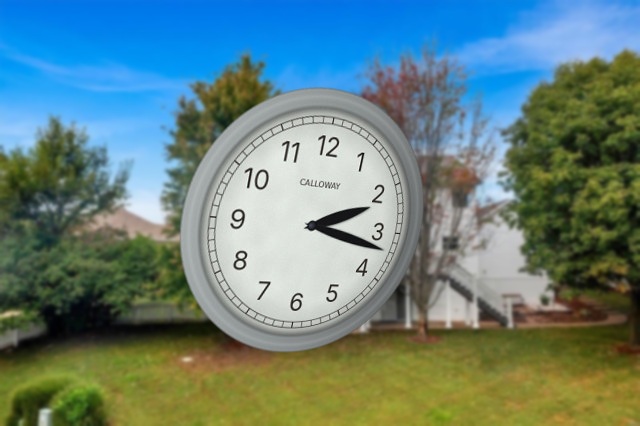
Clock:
2 h 17 min
